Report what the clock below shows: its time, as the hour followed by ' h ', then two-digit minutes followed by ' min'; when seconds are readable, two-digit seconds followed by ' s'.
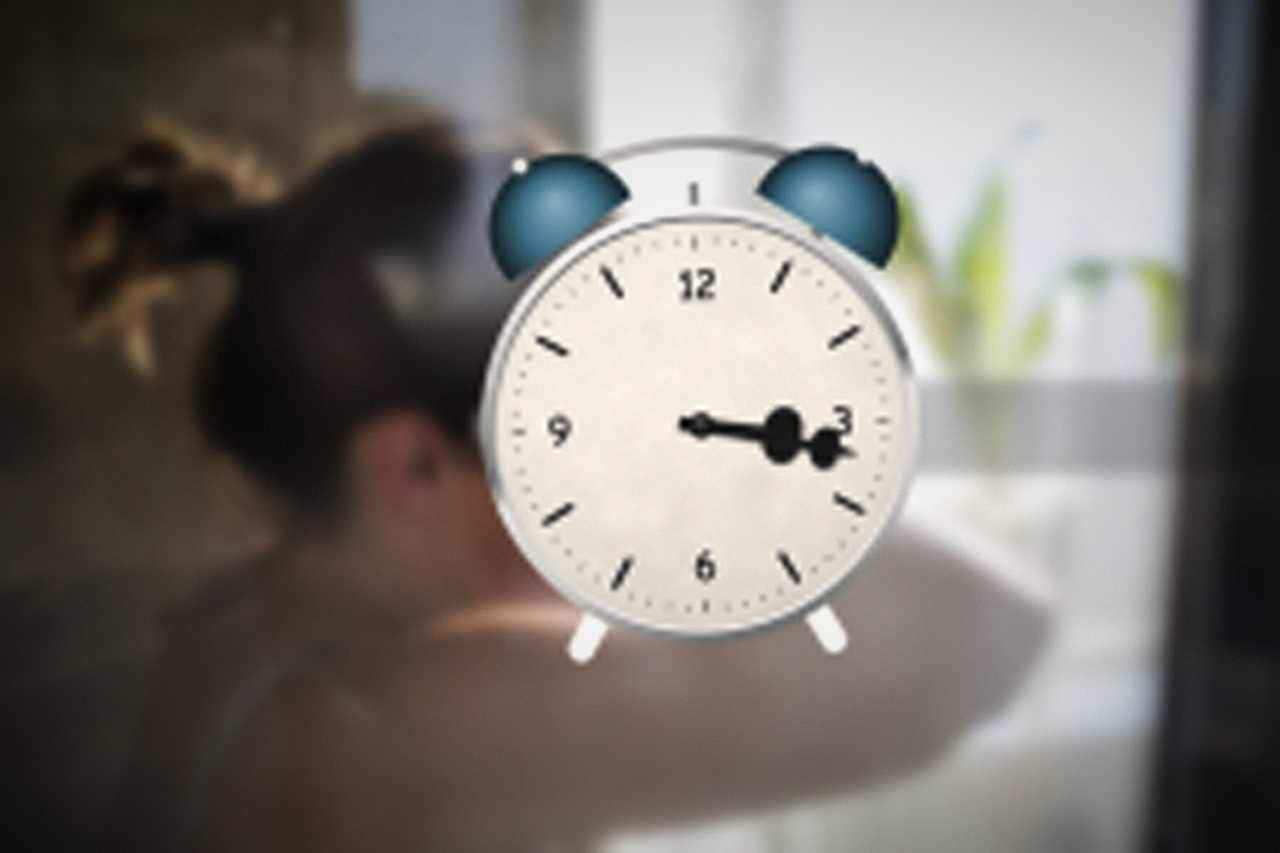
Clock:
3 h 17 min
